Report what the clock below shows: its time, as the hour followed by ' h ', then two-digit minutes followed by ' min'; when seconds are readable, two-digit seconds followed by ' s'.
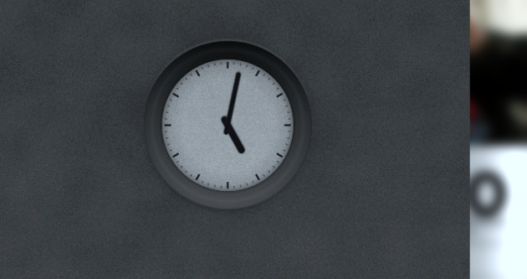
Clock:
5 h 02 min
